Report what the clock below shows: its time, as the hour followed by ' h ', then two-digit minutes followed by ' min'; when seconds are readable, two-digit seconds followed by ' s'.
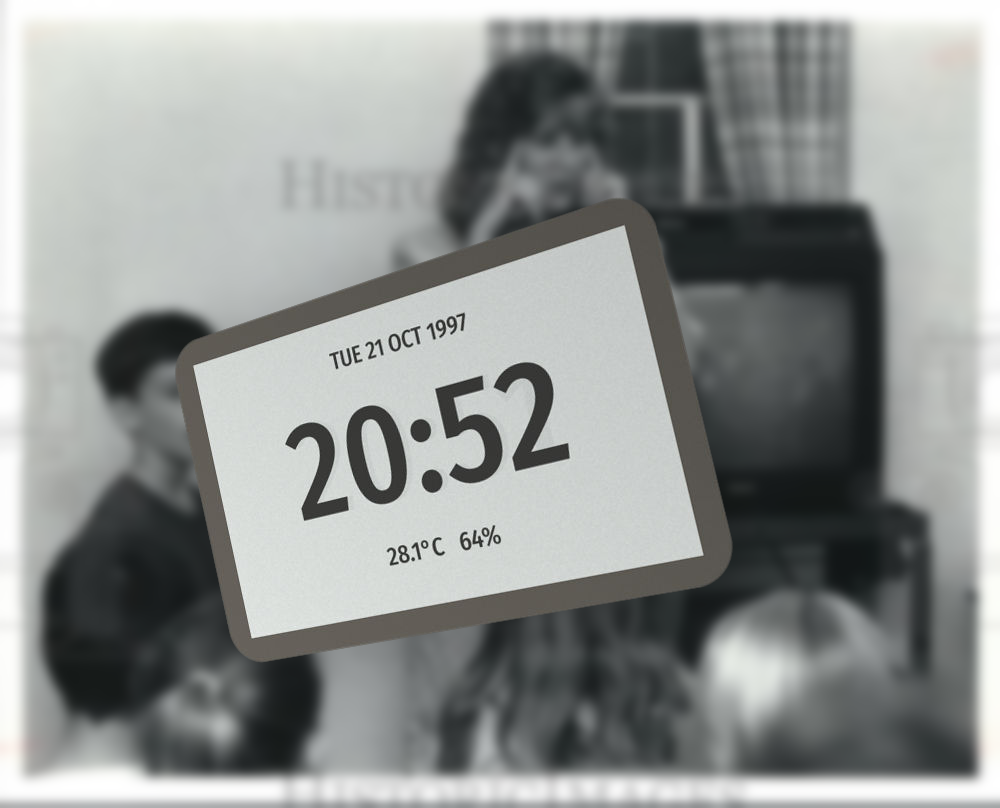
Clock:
20 h 52 min
